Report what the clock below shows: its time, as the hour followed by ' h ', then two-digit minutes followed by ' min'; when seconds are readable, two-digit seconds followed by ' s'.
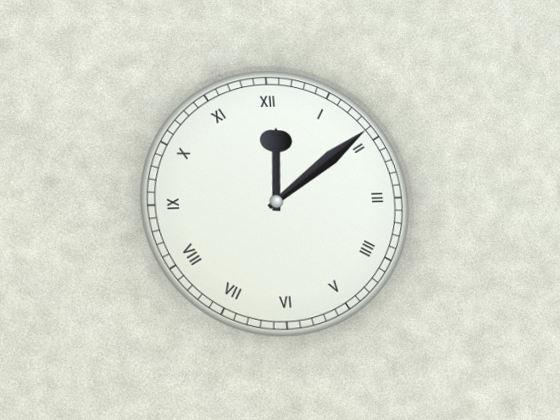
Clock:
12 h 09 min
